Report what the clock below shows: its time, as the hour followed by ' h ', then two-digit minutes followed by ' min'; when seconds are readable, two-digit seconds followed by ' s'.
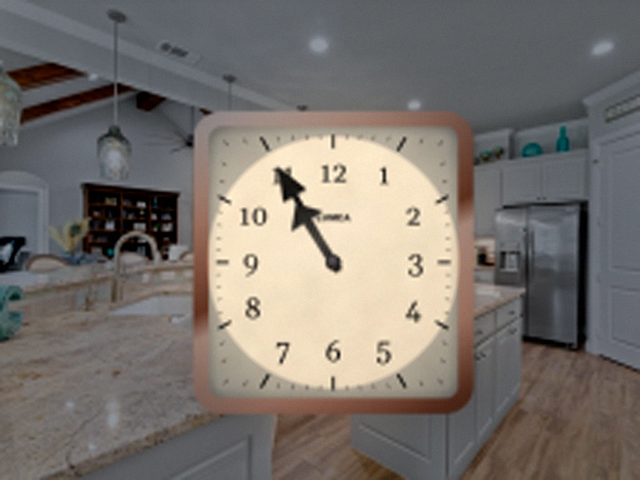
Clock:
10 h 55 min
